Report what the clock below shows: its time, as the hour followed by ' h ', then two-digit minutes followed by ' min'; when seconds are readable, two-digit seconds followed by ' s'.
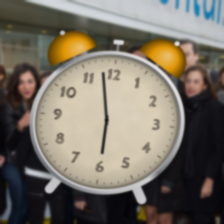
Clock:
5 h 58 min
